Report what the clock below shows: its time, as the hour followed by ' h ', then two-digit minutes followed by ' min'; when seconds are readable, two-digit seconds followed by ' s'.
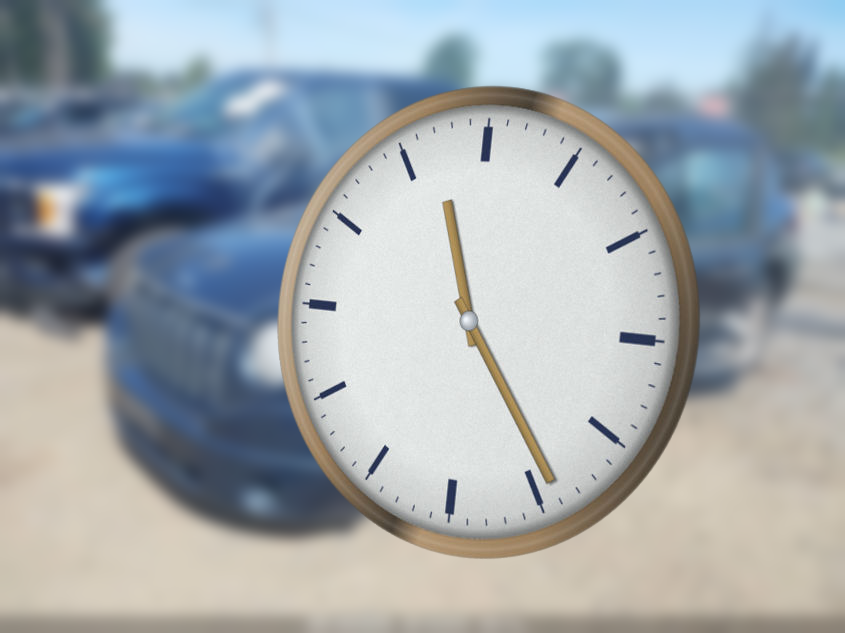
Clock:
11 h 24 min
